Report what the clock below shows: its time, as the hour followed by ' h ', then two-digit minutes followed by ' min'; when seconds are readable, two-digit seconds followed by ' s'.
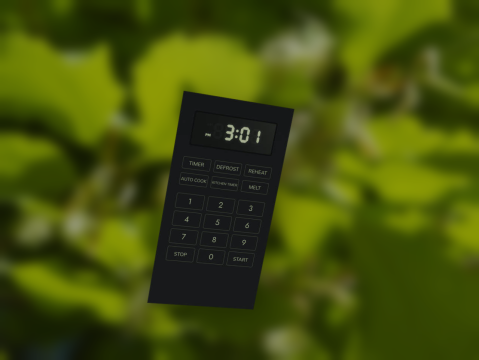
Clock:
3 h 01 min
